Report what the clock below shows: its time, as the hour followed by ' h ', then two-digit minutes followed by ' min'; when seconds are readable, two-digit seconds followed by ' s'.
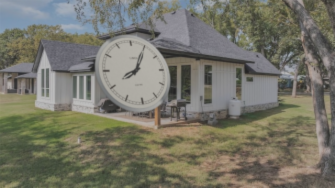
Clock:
8 h 05 min
